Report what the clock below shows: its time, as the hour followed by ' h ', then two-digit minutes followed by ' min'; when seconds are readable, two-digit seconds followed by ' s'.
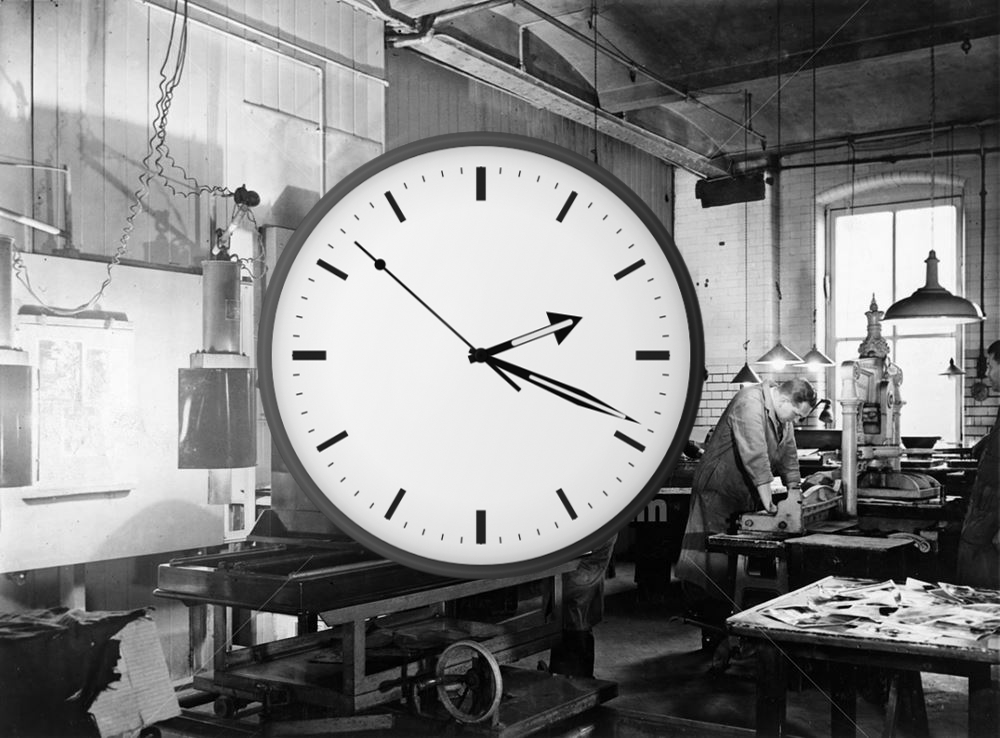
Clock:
2 h 18 min 52 s
